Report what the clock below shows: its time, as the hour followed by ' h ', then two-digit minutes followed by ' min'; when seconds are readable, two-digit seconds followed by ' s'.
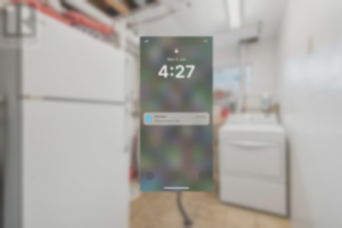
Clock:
4 h 27 min
